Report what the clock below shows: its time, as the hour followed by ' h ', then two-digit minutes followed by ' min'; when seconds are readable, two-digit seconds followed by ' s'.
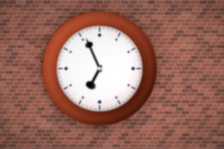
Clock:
6 h 56 min
